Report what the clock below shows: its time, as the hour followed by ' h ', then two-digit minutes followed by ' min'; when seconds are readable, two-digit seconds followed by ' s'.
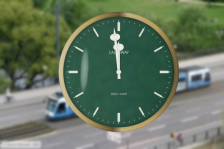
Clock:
11 h 59 min
